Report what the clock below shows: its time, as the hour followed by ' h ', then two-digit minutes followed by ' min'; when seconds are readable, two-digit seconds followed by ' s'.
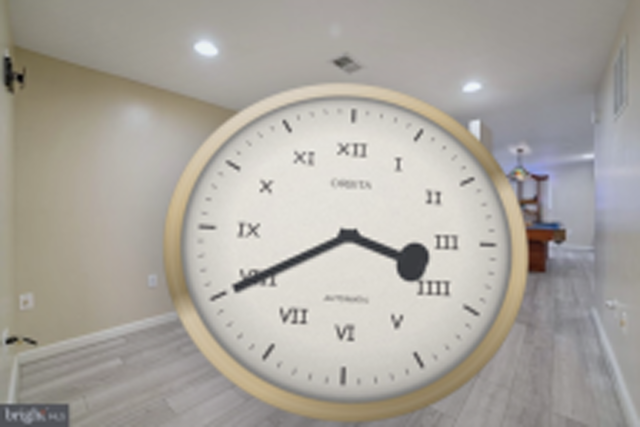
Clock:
3 h 40 min
